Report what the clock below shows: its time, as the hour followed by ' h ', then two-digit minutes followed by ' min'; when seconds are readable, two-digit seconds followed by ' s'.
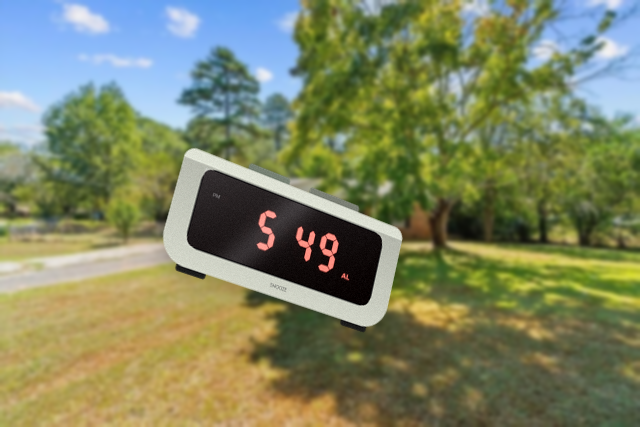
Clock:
5 h 49 min
